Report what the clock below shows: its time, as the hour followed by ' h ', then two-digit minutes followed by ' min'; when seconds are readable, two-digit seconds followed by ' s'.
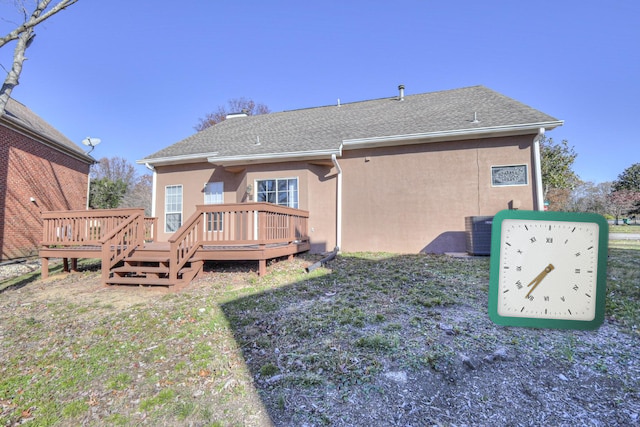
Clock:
7 h 36 min
